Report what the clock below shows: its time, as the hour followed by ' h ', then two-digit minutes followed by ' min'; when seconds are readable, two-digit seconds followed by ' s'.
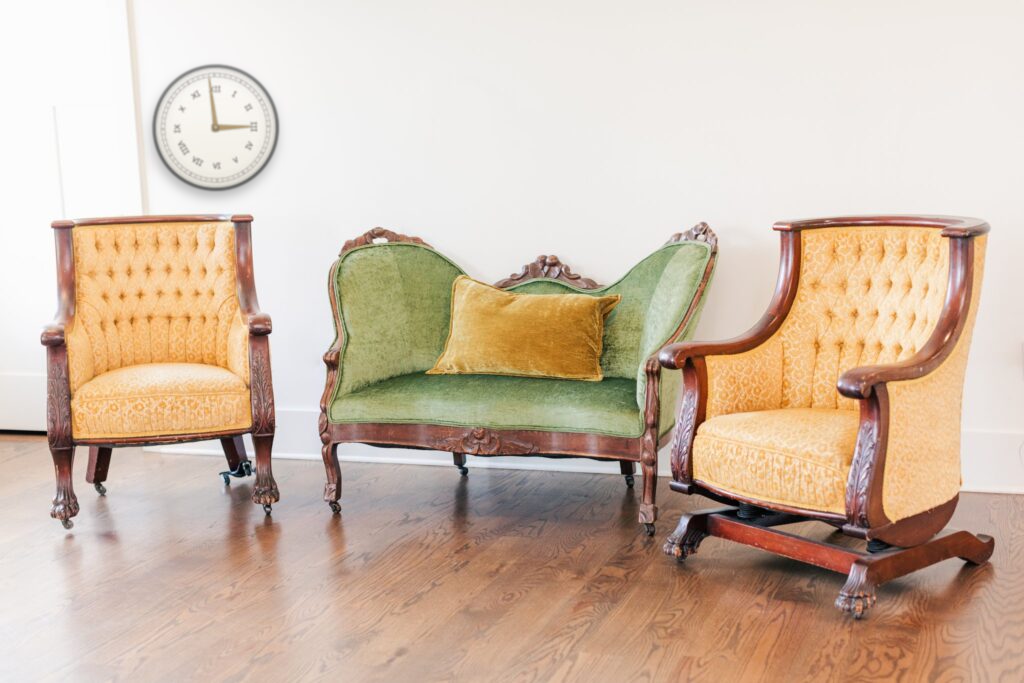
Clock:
2 h 59 min
